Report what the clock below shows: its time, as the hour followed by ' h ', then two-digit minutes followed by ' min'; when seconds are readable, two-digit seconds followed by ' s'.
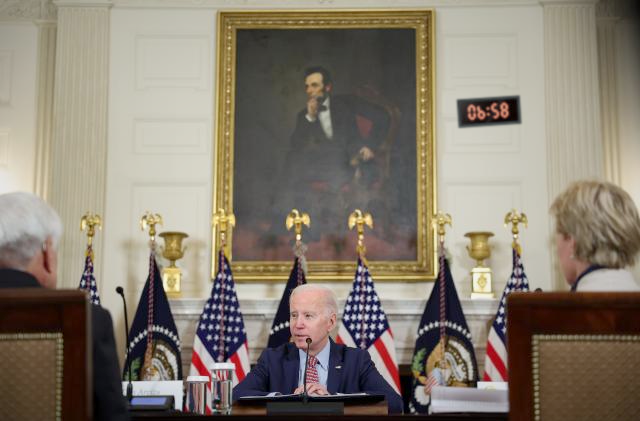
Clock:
6 h 58 min
